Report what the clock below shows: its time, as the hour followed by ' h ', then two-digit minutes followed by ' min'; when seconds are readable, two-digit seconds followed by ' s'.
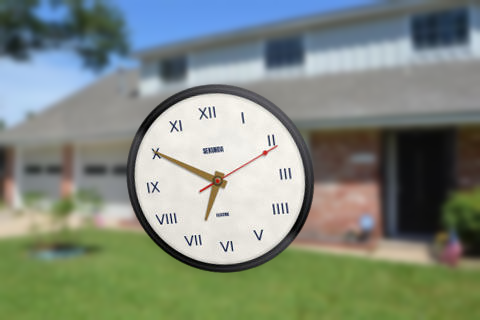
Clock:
6 h 50 min 11 s
